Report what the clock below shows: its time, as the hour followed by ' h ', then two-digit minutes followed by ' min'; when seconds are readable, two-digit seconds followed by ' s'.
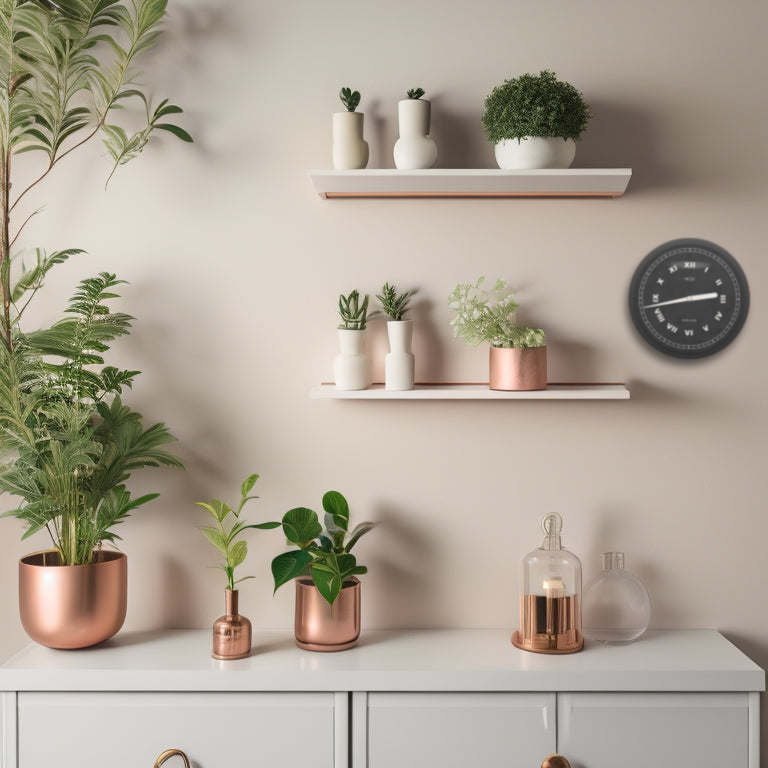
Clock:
2 h 43 min
